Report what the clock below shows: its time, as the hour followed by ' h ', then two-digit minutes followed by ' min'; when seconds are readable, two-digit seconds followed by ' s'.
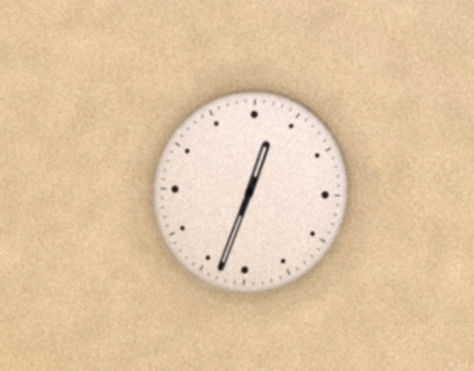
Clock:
12 h 33 min
